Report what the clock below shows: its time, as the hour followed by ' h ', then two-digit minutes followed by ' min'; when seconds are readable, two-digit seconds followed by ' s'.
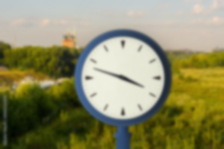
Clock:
3 h 48 min
